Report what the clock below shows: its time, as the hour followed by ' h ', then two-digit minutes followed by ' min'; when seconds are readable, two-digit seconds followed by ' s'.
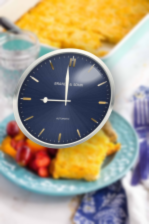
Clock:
8 h 59 min
